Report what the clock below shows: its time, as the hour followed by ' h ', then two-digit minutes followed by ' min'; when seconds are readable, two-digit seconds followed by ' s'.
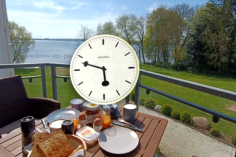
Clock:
5 h 48 min
